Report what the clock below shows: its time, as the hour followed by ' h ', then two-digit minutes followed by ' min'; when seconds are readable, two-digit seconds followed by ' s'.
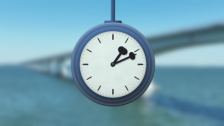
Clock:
1 h 11 min
